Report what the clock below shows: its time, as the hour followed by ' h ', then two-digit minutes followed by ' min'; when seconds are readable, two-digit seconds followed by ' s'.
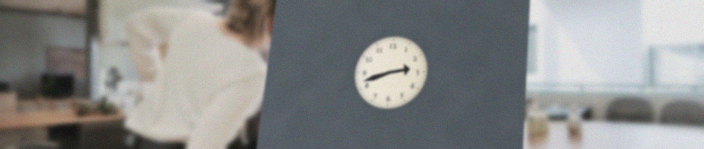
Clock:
2 h 42 min
